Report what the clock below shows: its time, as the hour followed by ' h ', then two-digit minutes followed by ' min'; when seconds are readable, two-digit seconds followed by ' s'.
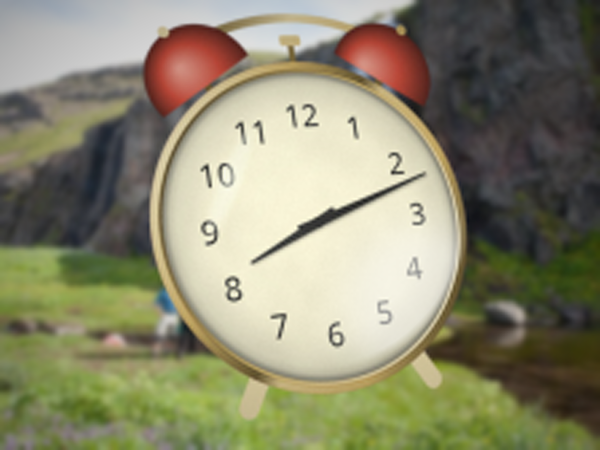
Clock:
8 h 12 min
